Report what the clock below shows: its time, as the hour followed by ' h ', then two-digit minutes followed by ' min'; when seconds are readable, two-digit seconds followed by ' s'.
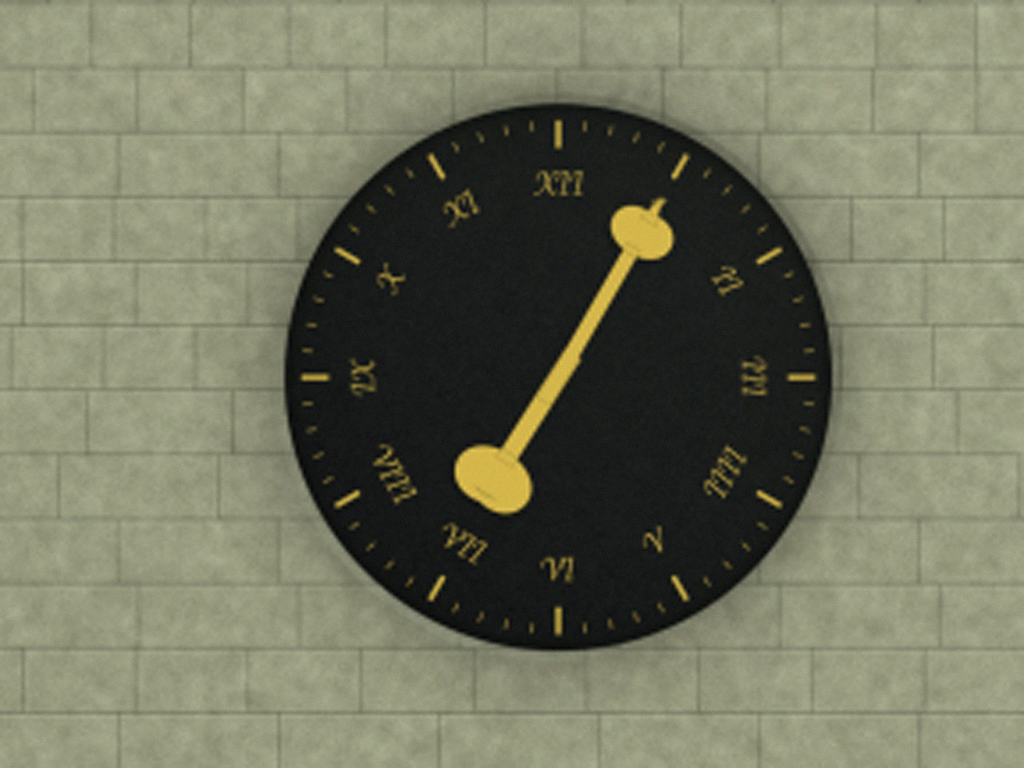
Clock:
7 h 05 min
